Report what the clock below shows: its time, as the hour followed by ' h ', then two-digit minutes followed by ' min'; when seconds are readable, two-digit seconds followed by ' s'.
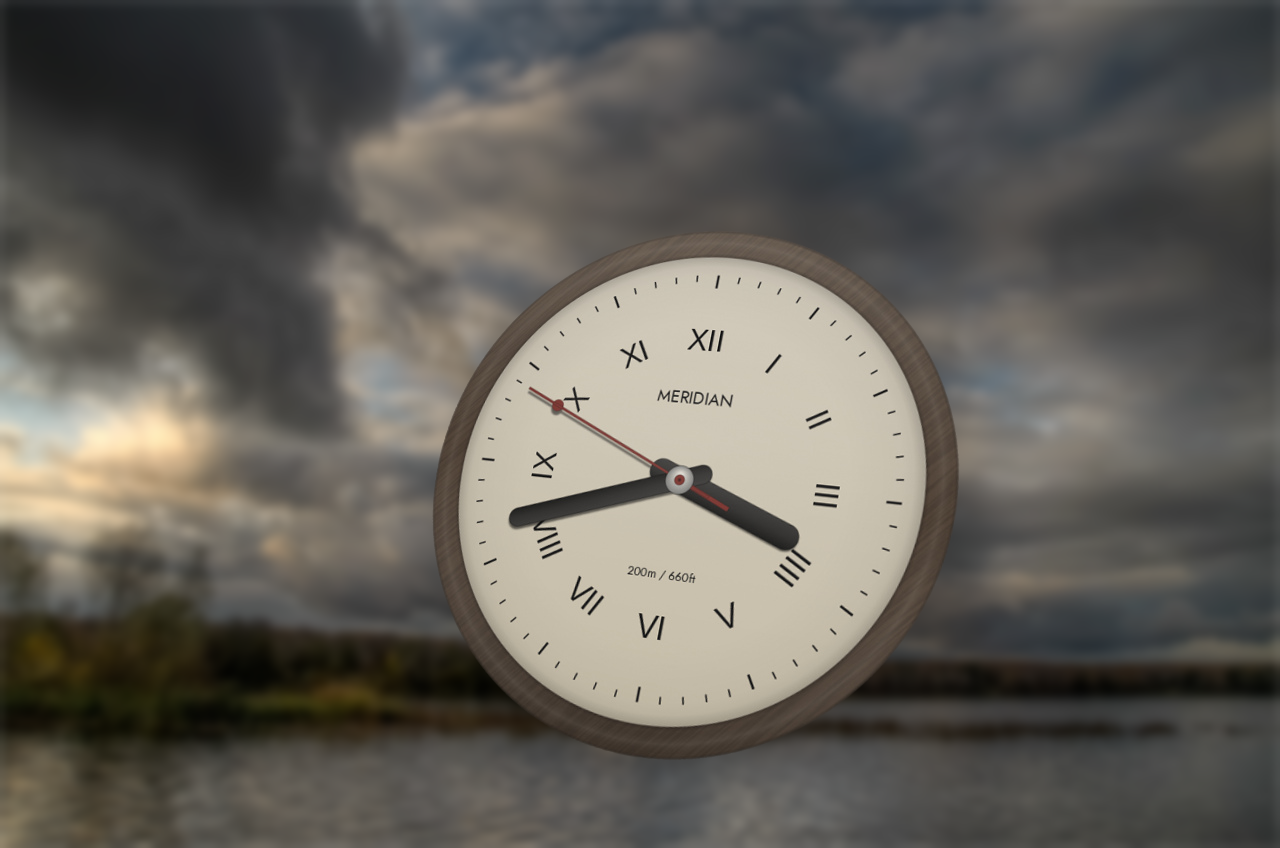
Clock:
3 h 41 min 49 s
